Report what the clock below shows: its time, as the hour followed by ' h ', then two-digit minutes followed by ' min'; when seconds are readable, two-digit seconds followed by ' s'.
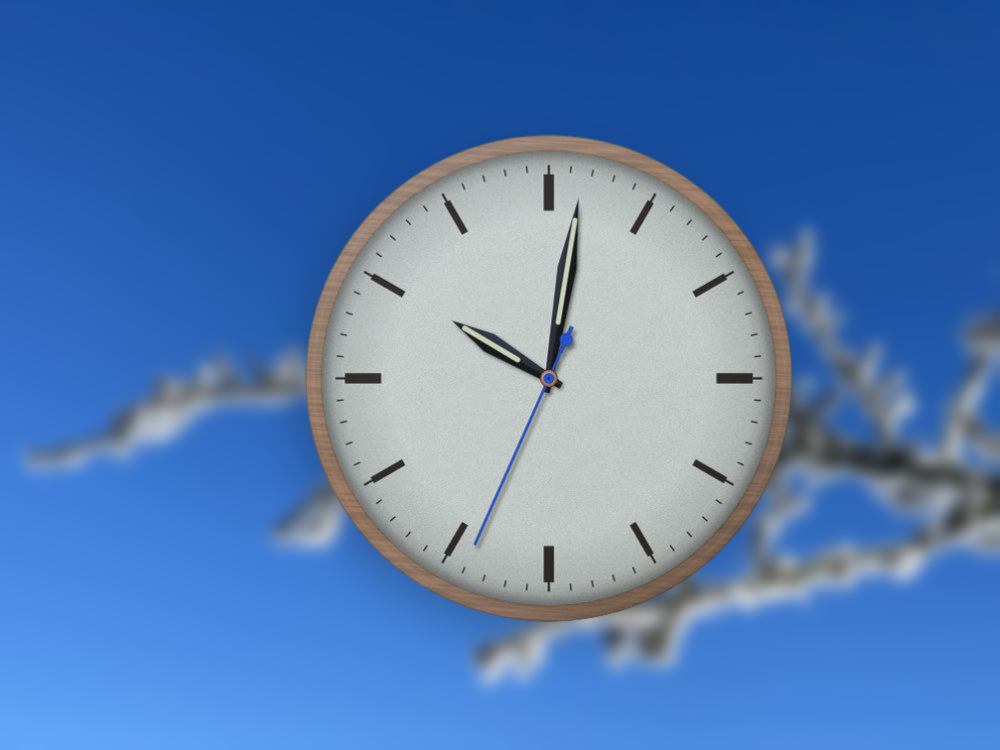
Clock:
10 h 01 min 34 s
